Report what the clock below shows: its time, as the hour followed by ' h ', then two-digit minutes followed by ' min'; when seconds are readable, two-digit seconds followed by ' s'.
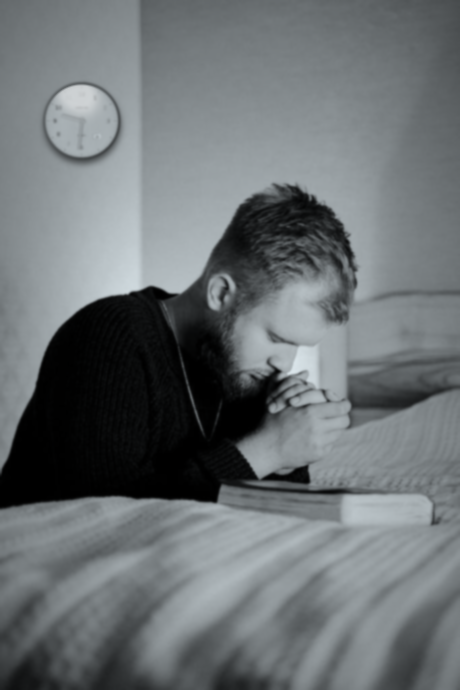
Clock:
9 h 31 min
